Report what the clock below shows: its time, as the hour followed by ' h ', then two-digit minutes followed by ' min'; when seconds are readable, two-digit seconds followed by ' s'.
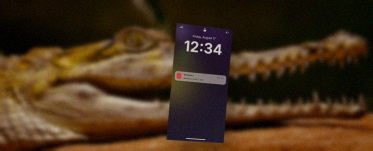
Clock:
12 h 34 min
